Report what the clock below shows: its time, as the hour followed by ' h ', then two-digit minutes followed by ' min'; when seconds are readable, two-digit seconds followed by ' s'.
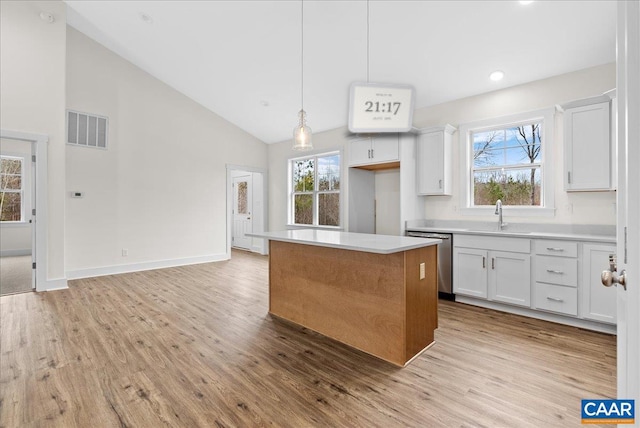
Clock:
21 h 17 min
